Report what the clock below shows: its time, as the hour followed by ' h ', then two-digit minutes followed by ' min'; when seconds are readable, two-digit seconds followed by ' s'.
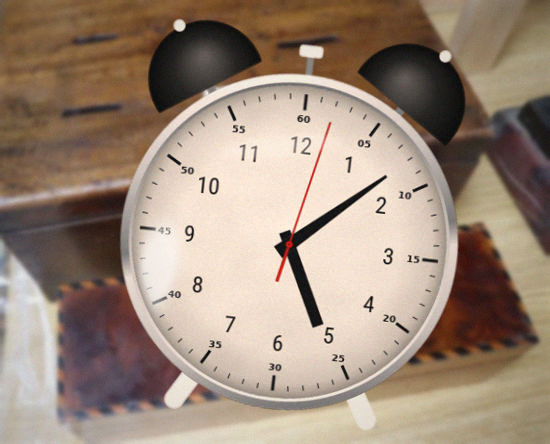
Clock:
5 h 08 min 02 s
